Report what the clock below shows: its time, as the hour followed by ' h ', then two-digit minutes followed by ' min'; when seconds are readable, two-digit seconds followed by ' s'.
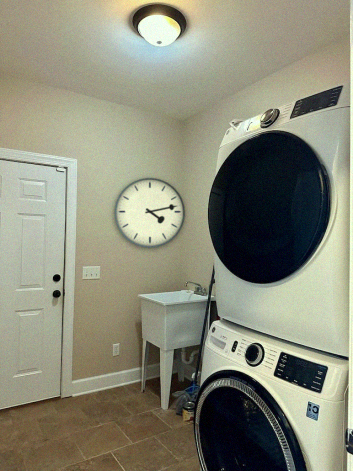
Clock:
4 h 13 min
